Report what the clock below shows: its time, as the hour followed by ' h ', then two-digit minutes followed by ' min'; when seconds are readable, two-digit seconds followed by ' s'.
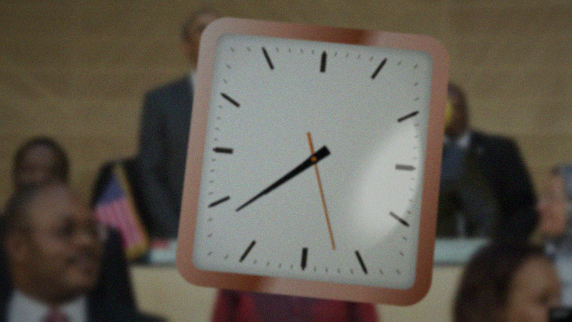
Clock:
7 h 38 min 27 s
